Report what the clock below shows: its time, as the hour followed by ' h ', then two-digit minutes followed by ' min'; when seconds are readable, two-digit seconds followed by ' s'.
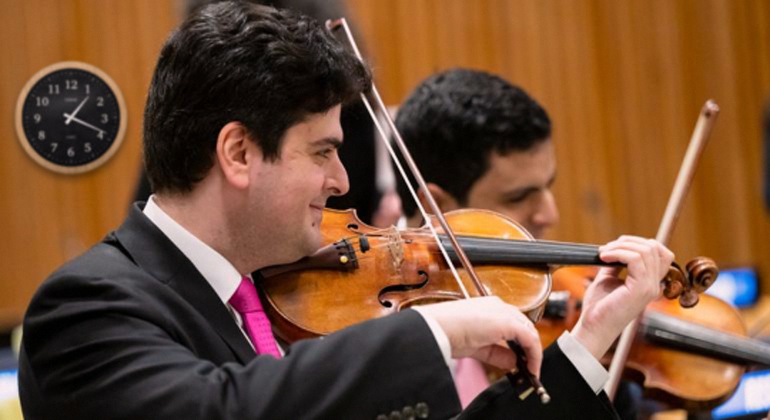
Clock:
1 h 19 min
